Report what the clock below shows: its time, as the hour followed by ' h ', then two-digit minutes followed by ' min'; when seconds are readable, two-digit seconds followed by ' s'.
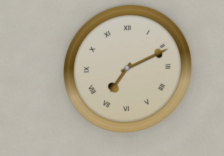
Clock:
7 h 11 min
